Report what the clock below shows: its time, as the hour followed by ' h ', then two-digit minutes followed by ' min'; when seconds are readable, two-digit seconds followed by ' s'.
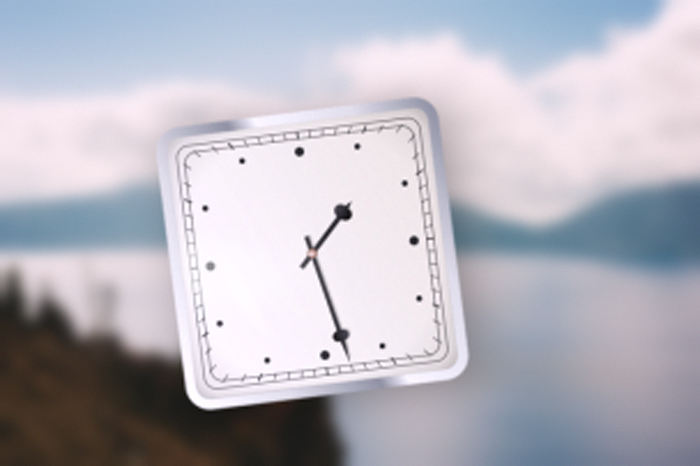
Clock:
1 h 28 min
